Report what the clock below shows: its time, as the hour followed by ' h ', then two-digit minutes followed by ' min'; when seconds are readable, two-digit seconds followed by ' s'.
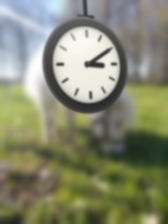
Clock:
3 h 10 min
